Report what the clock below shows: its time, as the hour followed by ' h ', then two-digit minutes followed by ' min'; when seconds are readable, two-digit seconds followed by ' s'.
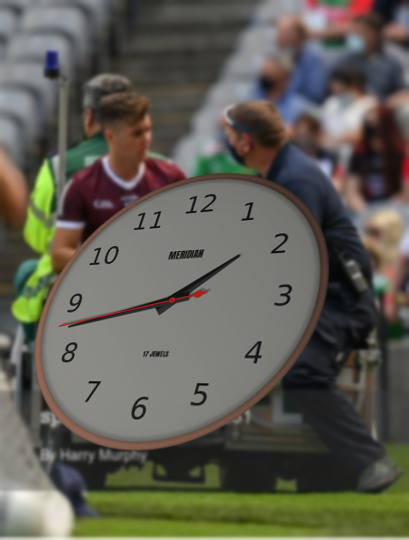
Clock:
1 h 42 min 43 s
